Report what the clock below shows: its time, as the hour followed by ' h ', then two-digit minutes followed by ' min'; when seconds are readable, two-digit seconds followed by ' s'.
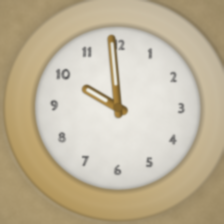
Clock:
9 h 59 min
